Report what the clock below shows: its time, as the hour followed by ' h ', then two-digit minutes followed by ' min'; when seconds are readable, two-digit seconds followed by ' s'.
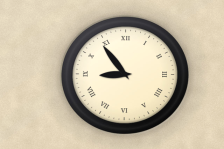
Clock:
8 h 54 min
